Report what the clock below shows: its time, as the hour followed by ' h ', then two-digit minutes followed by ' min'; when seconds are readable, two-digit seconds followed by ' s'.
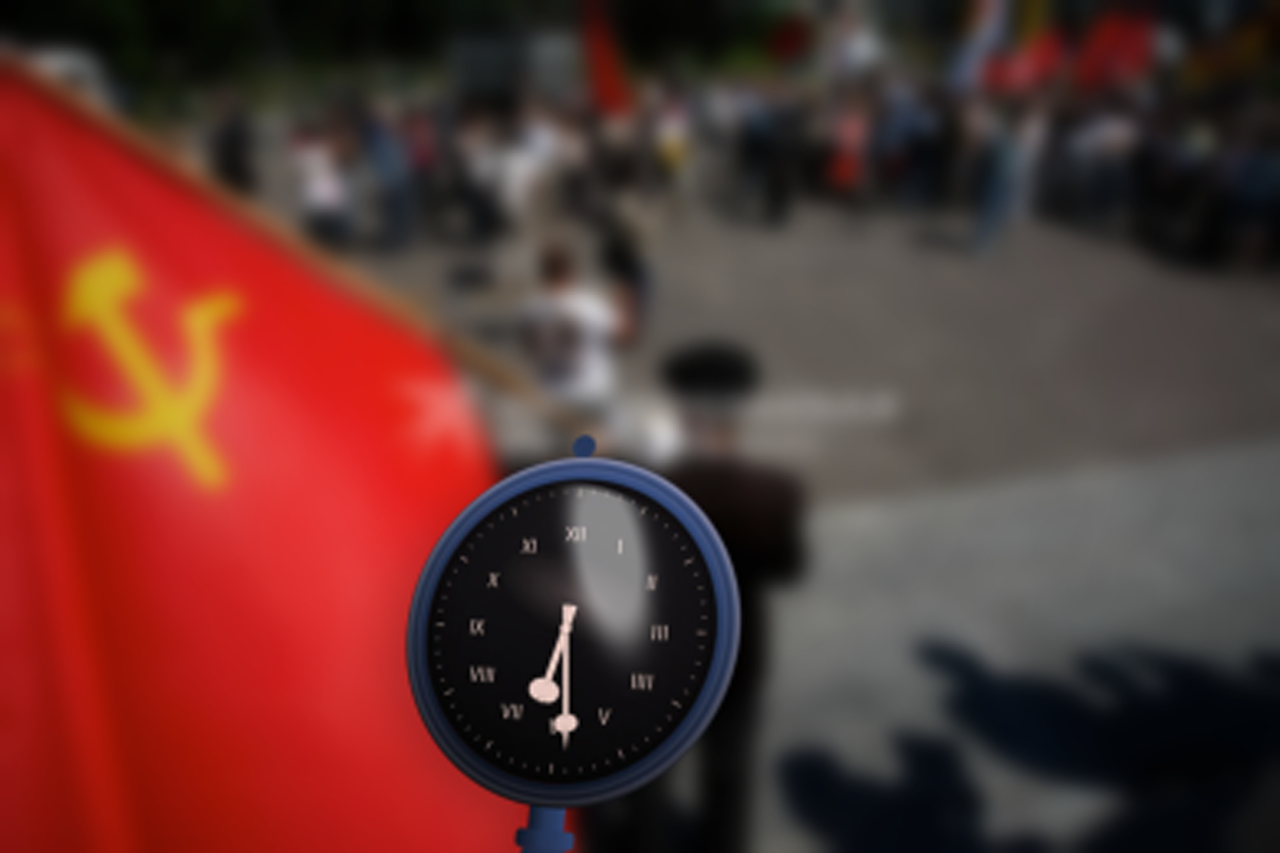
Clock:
6 h 29 min
